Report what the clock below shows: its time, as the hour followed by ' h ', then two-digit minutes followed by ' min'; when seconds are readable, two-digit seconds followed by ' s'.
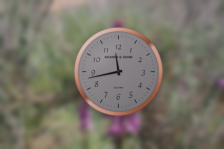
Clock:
11 h 43 min
